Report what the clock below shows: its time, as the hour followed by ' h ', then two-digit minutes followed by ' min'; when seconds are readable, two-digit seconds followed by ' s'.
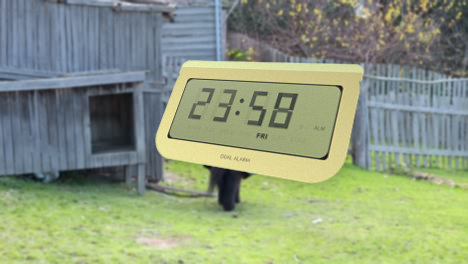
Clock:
23 h 58 min
